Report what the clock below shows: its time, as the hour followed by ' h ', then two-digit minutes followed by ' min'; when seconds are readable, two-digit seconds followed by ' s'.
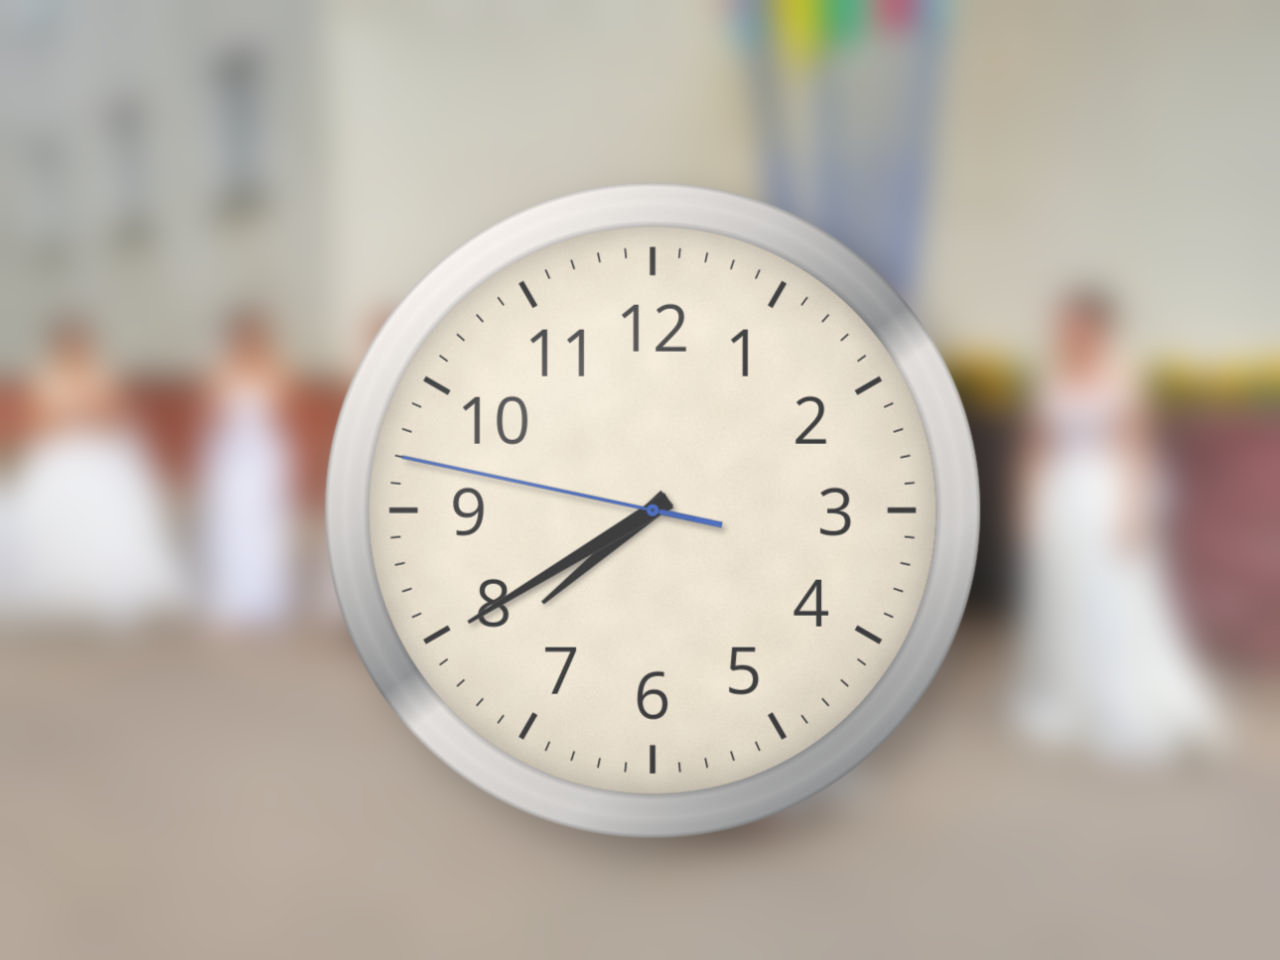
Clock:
7 h 39 min 47 s
